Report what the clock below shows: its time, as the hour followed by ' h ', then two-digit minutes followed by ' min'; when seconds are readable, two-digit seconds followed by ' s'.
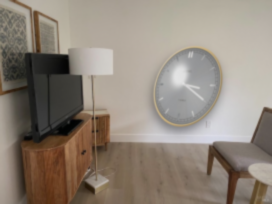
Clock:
3 h 20 min
